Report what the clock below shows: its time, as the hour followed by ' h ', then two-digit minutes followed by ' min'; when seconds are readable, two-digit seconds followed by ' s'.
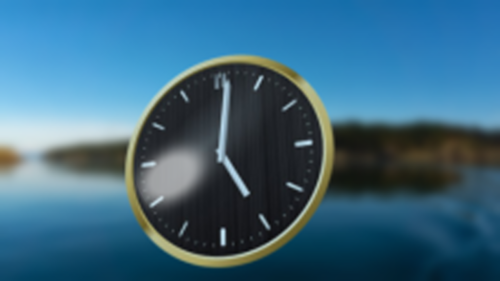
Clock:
5 h 01 min
